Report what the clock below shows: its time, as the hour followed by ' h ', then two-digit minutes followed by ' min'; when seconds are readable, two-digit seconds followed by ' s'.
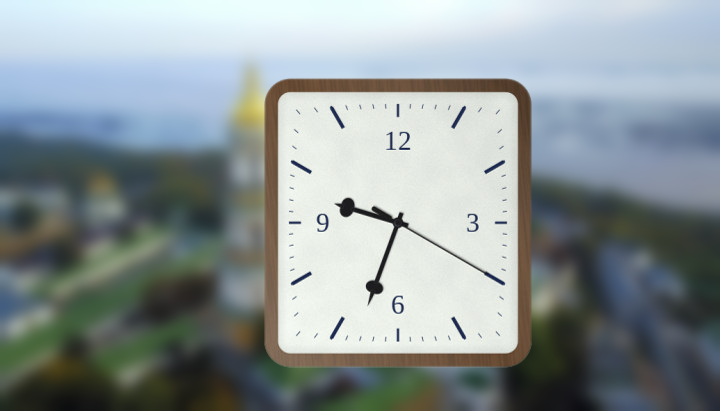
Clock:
9 h 33 min 20 s
